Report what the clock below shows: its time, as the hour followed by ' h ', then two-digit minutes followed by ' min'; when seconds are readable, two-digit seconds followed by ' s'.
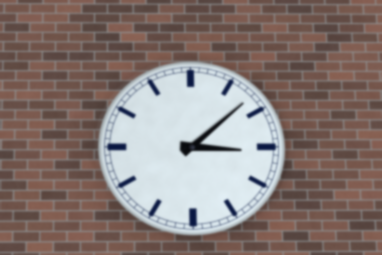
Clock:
3 h 08 min
